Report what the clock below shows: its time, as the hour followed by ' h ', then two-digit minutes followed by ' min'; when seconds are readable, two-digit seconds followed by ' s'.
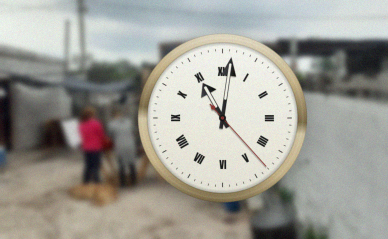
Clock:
11 h 01 min 23 s
